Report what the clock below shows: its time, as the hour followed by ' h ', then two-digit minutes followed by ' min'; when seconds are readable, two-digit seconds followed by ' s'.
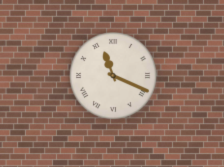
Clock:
11 h 19 min
